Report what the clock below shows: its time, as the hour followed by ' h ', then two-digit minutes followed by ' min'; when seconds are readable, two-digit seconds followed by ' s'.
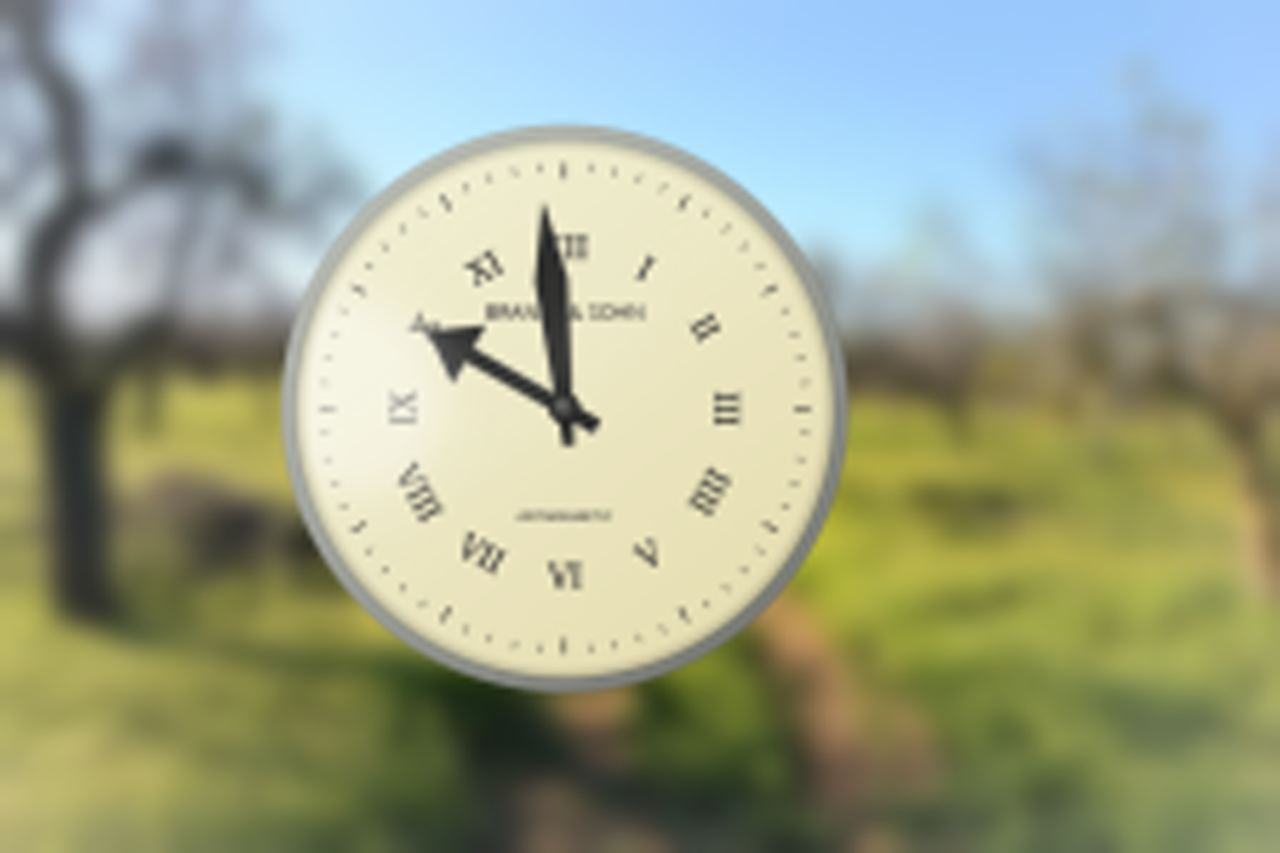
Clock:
9 h 59 min
